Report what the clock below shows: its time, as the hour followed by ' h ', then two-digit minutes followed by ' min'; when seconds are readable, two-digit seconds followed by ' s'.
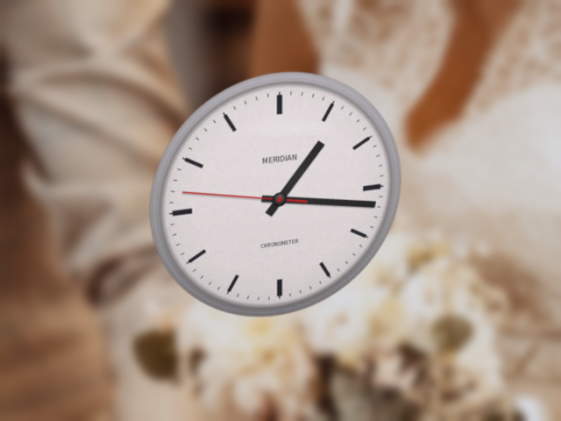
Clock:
1 h 16 min 47 s
